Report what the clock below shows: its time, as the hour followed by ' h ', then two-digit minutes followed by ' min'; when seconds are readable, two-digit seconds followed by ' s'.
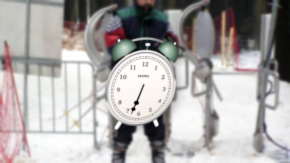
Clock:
6 h 33 min
